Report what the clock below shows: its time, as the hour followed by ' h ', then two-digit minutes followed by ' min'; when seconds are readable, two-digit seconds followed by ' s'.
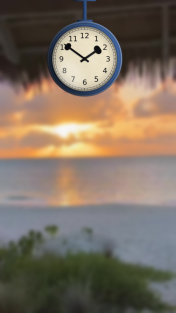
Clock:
1 h 51 min
